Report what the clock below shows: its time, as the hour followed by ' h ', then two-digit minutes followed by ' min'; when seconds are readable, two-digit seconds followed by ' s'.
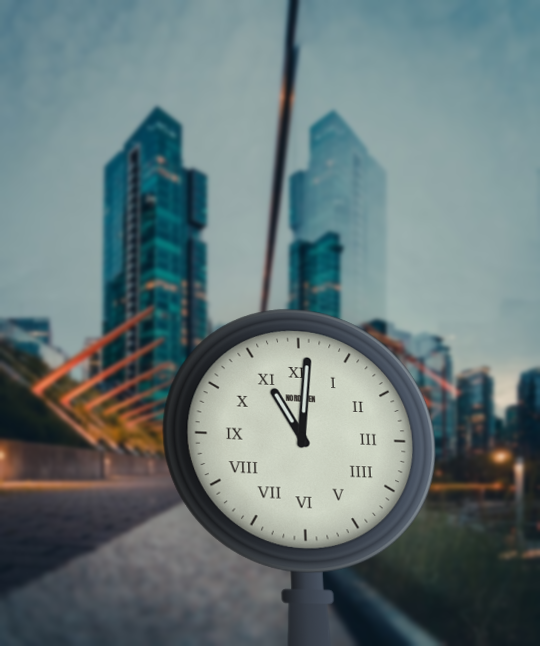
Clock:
11 h 01 min
